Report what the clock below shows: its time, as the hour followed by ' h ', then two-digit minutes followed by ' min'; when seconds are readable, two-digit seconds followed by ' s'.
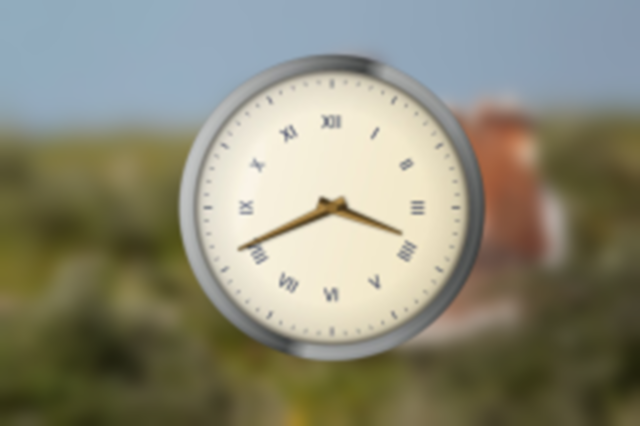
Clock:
3 h 41 min
